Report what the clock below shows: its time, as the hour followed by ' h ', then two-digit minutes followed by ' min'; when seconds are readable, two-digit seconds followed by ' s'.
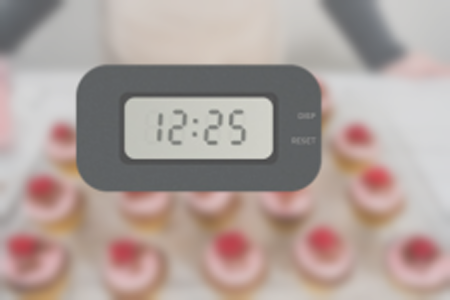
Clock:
12 h 25 min
